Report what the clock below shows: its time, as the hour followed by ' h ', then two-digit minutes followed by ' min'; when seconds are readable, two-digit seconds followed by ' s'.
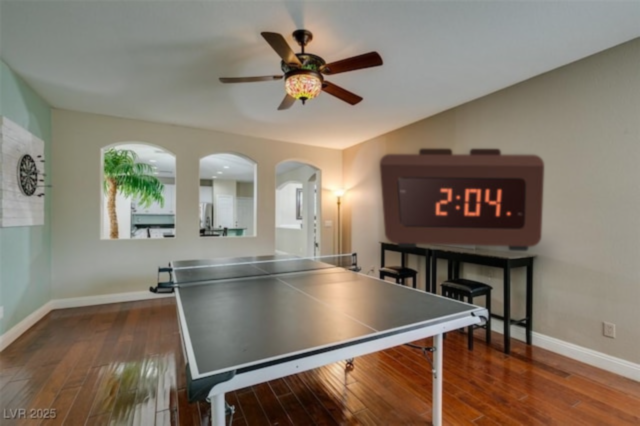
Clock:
2 h 04 min
